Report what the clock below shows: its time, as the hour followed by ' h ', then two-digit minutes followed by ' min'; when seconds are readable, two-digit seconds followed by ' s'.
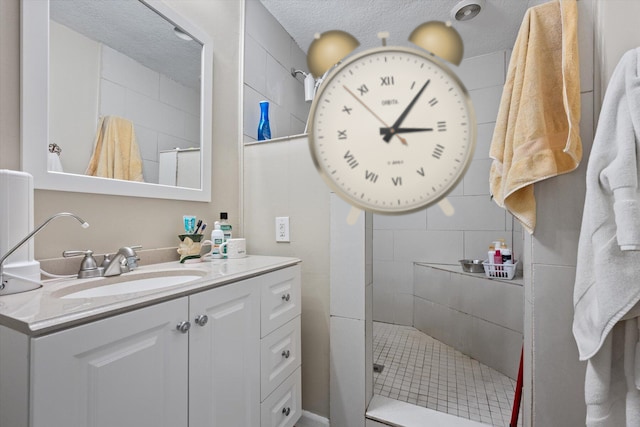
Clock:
3 h 06 min 53 s
